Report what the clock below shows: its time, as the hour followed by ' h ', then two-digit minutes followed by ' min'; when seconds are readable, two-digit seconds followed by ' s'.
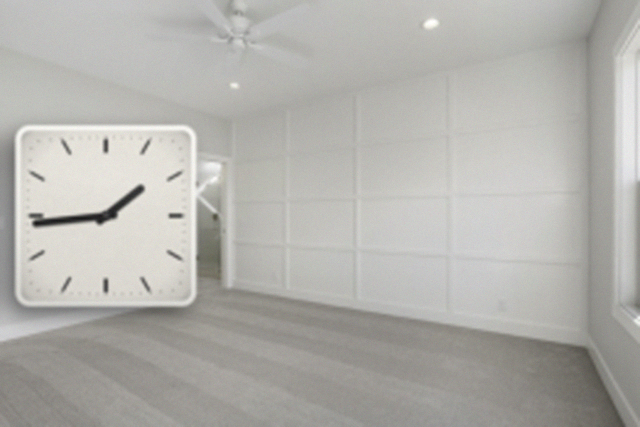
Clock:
1 h 44 min
